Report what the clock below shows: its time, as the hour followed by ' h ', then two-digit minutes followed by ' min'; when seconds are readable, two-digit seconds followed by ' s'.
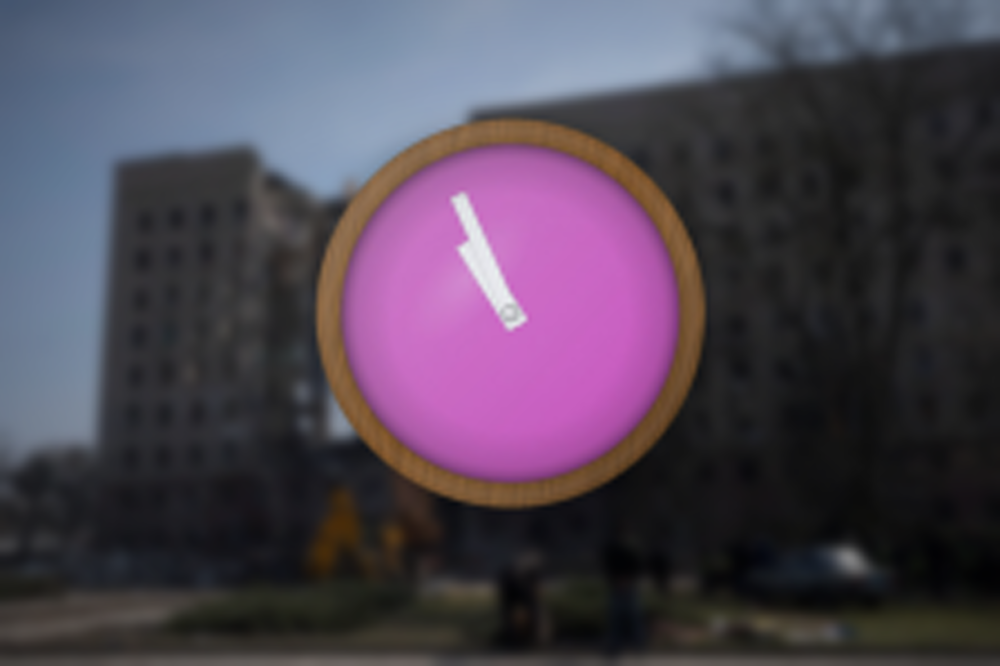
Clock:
10 h 56 min
